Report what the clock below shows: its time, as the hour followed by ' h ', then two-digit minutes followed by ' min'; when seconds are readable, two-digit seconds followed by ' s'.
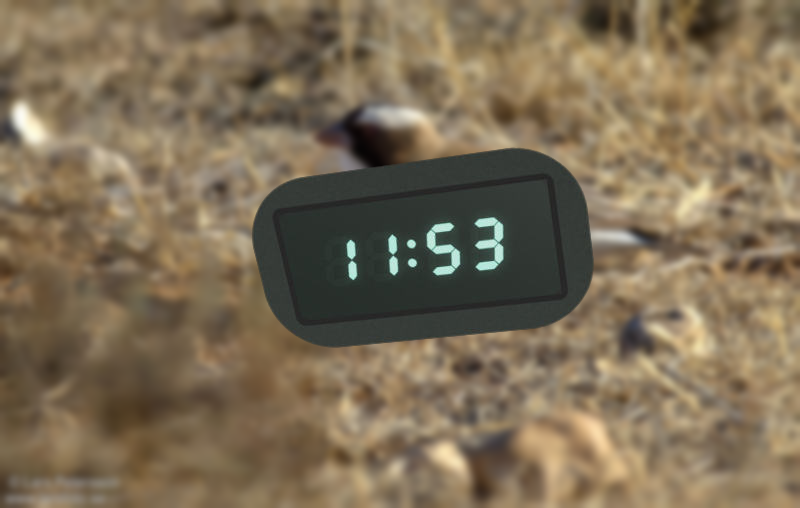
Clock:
11 h 53 min
